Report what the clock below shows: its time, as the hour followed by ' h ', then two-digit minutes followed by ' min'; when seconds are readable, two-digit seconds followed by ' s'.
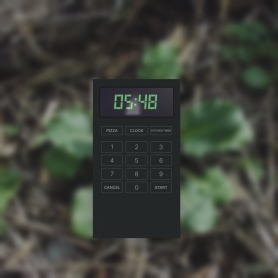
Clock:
5 h 48 min
